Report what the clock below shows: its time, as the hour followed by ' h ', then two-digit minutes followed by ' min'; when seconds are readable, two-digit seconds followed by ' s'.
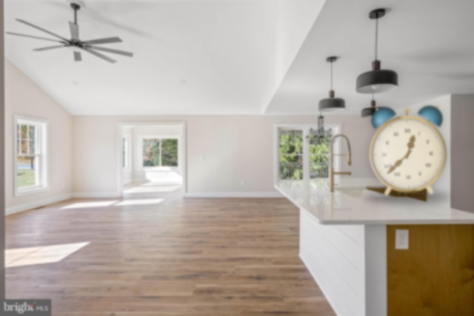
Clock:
12 h 38 min
